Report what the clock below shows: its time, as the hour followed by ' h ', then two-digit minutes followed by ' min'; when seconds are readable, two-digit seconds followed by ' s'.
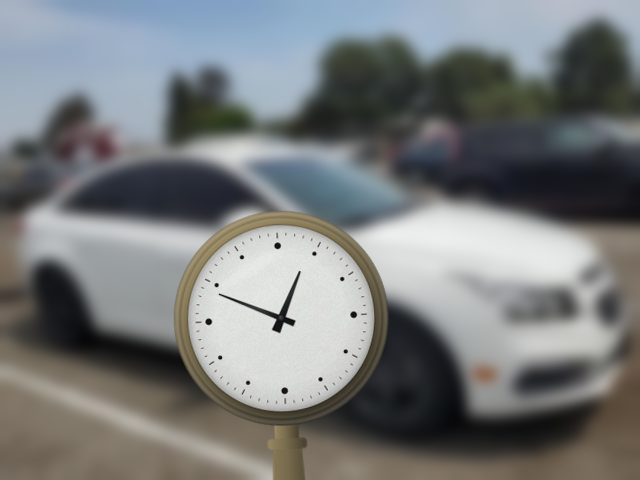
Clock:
12 h 49 min
